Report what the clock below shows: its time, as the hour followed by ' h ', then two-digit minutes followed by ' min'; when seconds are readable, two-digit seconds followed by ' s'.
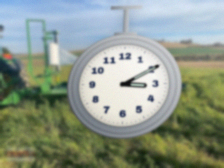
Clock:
3 h 10 min
